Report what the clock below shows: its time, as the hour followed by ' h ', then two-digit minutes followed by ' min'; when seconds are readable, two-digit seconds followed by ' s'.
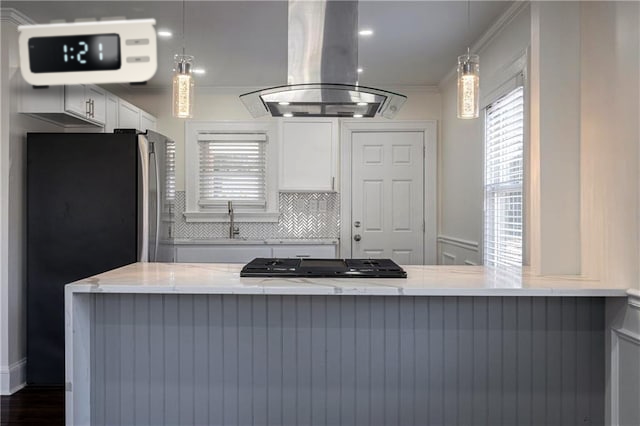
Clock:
1 h 21 min
